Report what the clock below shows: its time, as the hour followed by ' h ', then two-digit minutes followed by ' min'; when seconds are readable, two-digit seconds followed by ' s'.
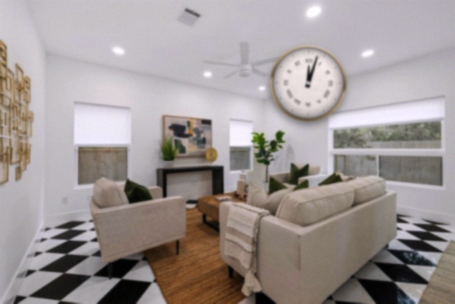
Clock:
12 h 03 min
